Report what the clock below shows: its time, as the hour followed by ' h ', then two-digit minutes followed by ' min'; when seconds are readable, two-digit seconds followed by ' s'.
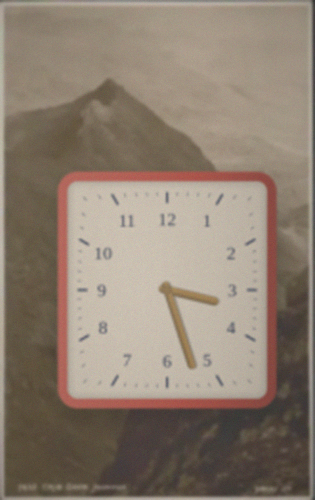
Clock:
3 h 27 min
